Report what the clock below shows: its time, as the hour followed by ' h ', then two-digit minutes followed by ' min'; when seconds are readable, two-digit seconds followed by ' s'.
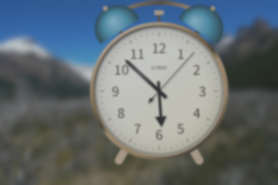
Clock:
5 h 52 min 07 s
